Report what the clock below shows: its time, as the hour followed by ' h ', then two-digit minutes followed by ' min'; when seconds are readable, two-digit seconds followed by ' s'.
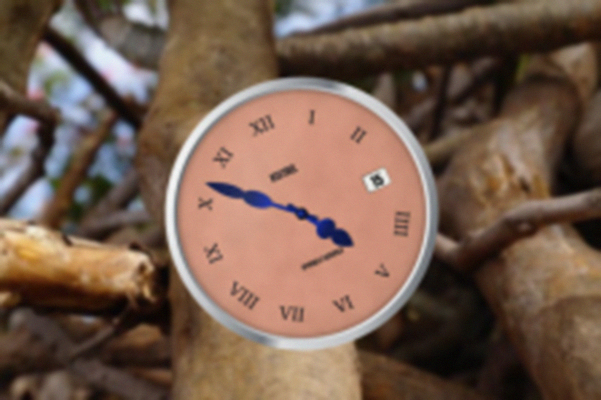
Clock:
4 h 52 min
